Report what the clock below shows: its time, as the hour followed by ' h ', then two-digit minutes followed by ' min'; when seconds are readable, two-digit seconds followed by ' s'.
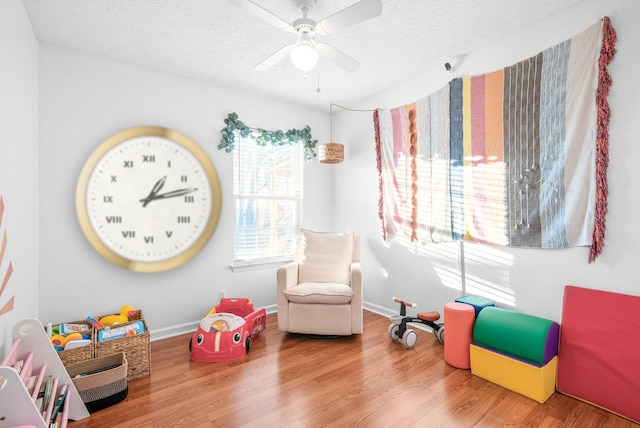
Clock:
1 h 13 min
